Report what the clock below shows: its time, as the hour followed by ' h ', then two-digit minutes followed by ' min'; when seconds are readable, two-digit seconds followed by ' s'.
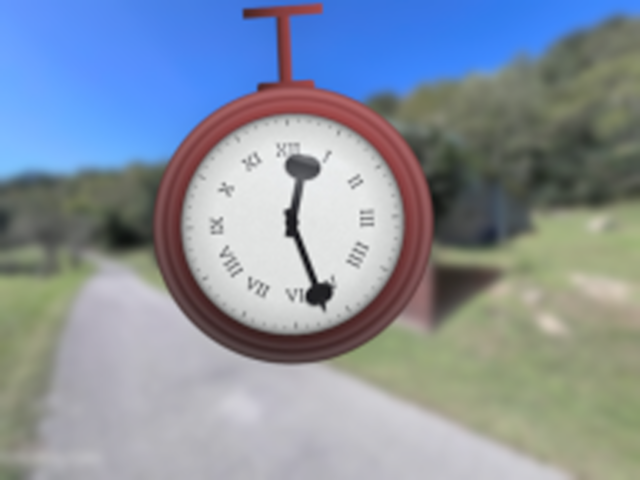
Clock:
12 h 27 min
